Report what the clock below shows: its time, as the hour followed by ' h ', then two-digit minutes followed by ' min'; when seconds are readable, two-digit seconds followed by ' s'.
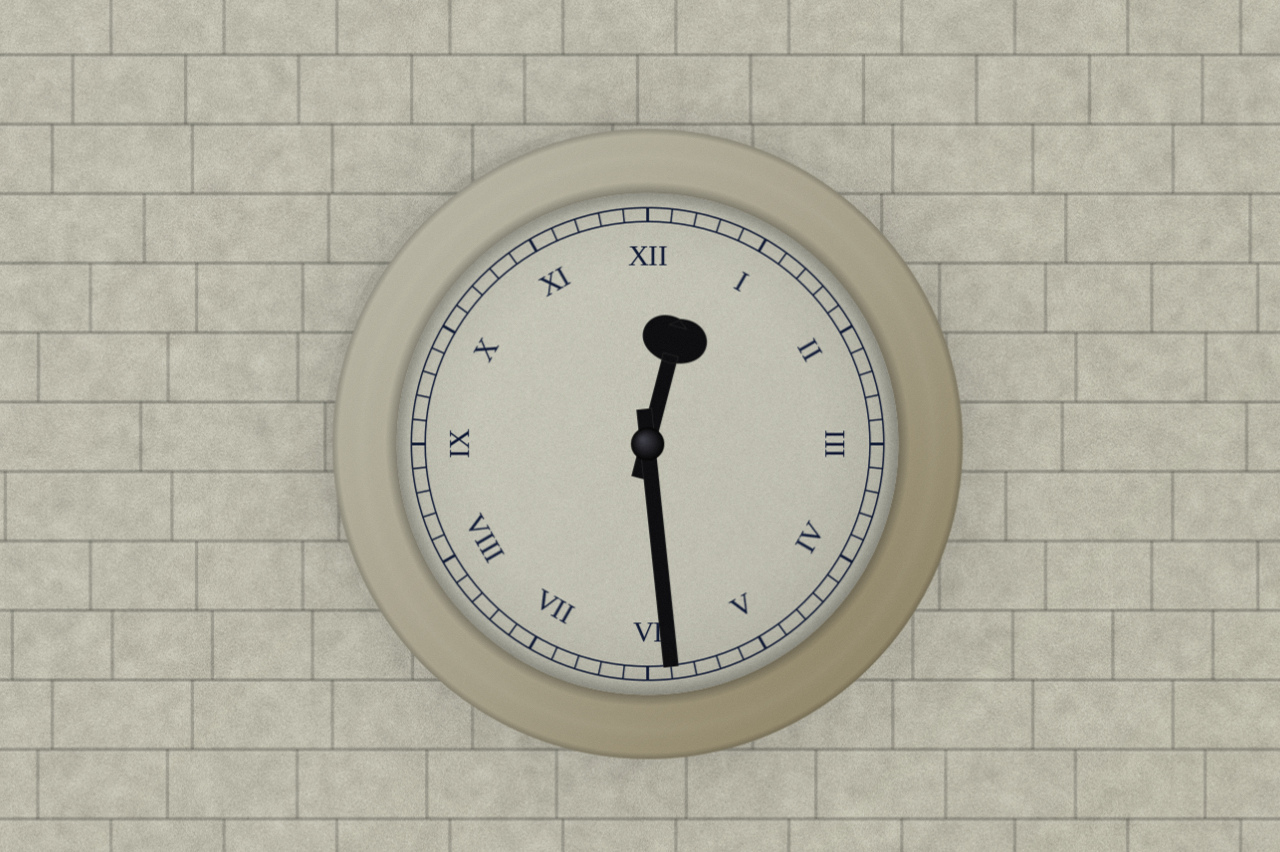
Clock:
12 h 29 min
